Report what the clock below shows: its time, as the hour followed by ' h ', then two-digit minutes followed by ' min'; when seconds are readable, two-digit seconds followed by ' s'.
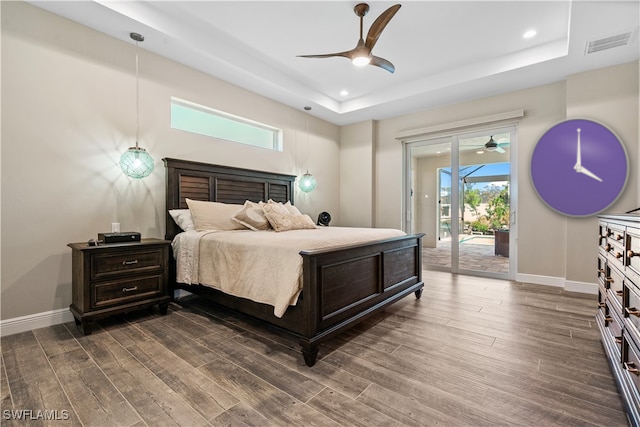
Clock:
4 h 00 min
